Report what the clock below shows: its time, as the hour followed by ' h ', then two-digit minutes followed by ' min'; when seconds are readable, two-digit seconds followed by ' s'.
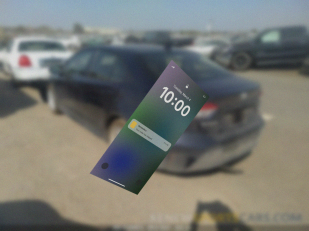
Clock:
10 h 00 min
